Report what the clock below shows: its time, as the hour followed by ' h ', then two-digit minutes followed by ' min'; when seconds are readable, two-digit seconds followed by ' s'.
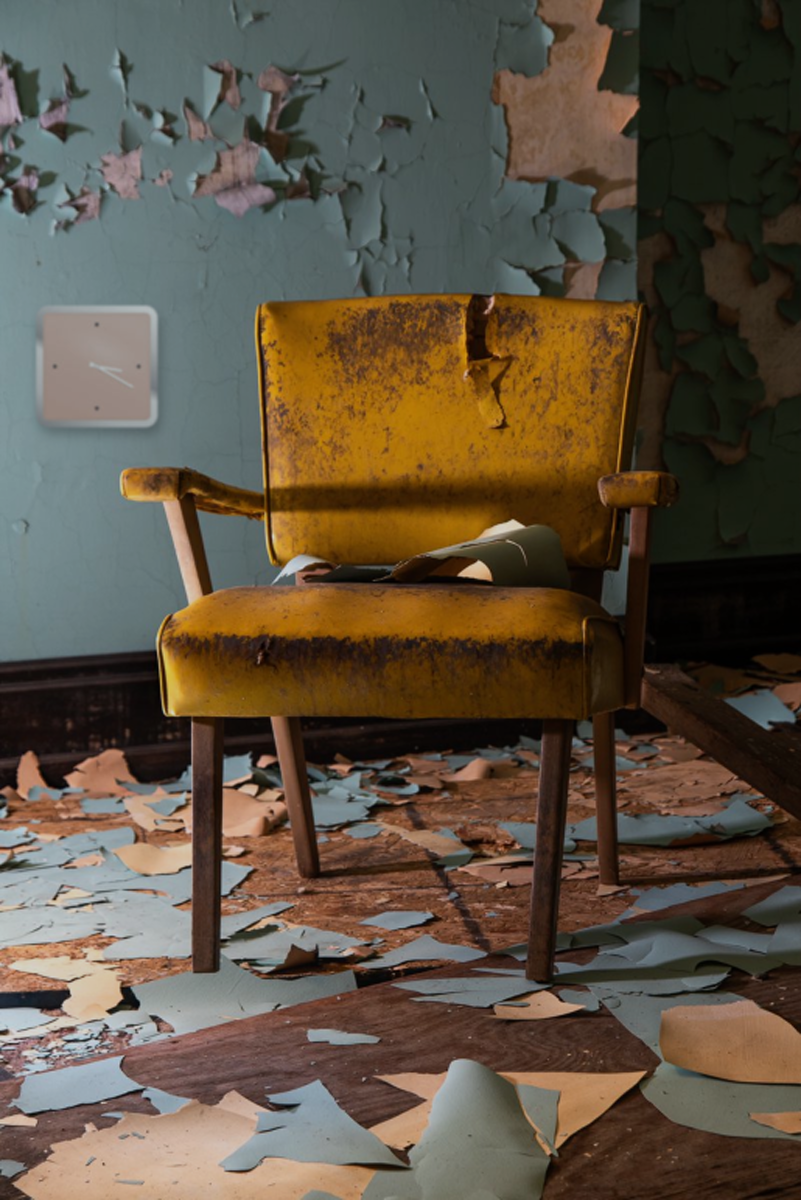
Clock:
3 h 20 min
